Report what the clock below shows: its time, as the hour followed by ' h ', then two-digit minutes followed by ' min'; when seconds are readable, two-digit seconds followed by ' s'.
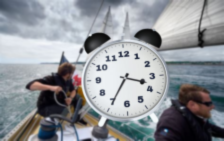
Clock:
3 h 35 min
